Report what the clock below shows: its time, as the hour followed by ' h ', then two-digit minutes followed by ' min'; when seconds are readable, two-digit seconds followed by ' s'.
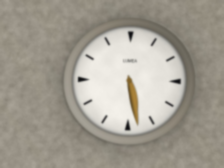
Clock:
5 h 28 min
